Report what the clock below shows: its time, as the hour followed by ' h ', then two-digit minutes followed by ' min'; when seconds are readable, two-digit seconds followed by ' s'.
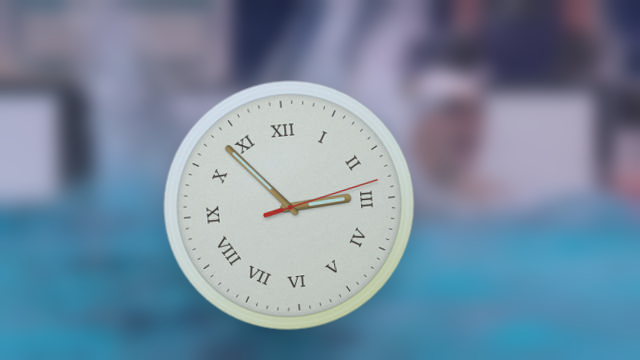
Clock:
2 h 53 min 13 s
